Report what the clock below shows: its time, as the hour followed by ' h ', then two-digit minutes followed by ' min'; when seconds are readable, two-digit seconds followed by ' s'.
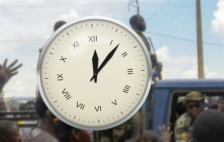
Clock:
12 h 07 min
